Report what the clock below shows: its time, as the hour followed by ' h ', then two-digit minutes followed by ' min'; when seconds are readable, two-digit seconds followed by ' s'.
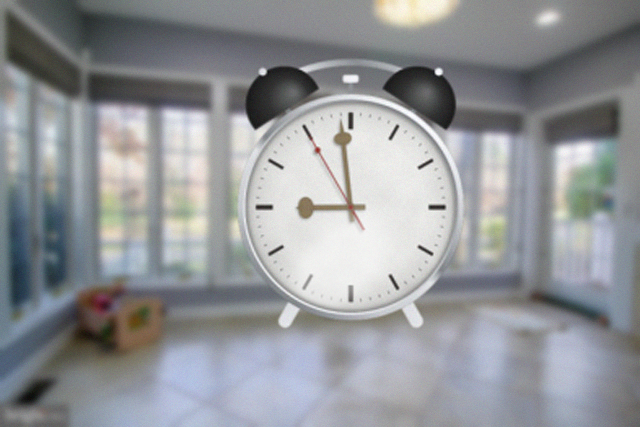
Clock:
8 h 58 min 55 s
